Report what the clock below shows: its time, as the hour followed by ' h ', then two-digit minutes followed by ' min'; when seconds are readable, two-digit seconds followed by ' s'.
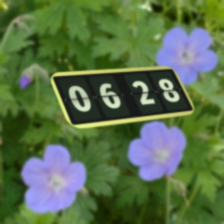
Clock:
6 h 28 min
